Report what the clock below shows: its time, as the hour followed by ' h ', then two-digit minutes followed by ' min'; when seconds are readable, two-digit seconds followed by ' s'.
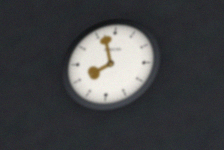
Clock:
7 h 57 min
